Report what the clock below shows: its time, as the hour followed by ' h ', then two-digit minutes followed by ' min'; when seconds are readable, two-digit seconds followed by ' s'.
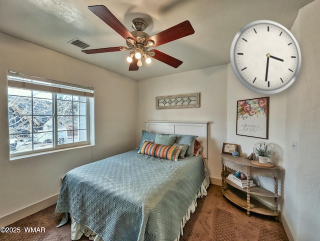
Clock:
3 h 31 min
